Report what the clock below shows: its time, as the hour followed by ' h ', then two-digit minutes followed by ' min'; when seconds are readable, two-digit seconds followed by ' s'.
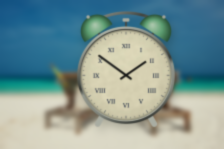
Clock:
1 h 51 min
